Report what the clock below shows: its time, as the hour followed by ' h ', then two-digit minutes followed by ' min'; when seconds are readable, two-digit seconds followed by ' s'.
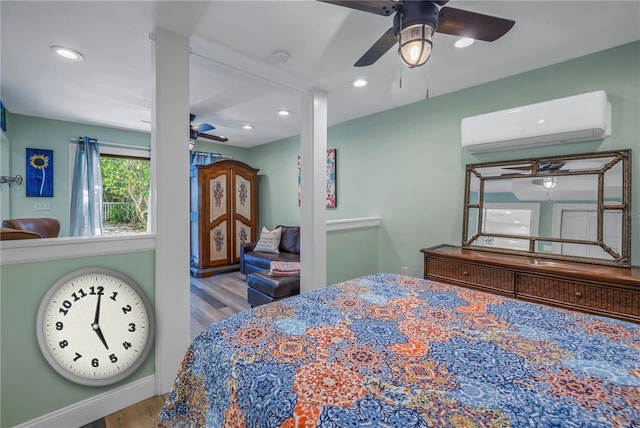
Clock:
5 h 01 min
